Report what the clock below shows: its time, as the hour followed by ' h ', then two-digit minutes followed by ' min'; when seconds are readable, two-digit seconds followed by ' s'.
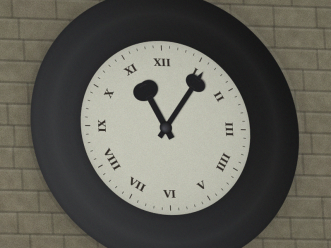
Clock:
11 h 06 min
